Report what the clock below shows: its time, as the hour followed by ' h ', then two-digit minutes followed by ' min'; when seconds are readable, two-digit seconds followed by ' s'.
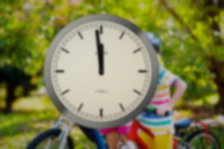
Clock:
11 h 59 min
